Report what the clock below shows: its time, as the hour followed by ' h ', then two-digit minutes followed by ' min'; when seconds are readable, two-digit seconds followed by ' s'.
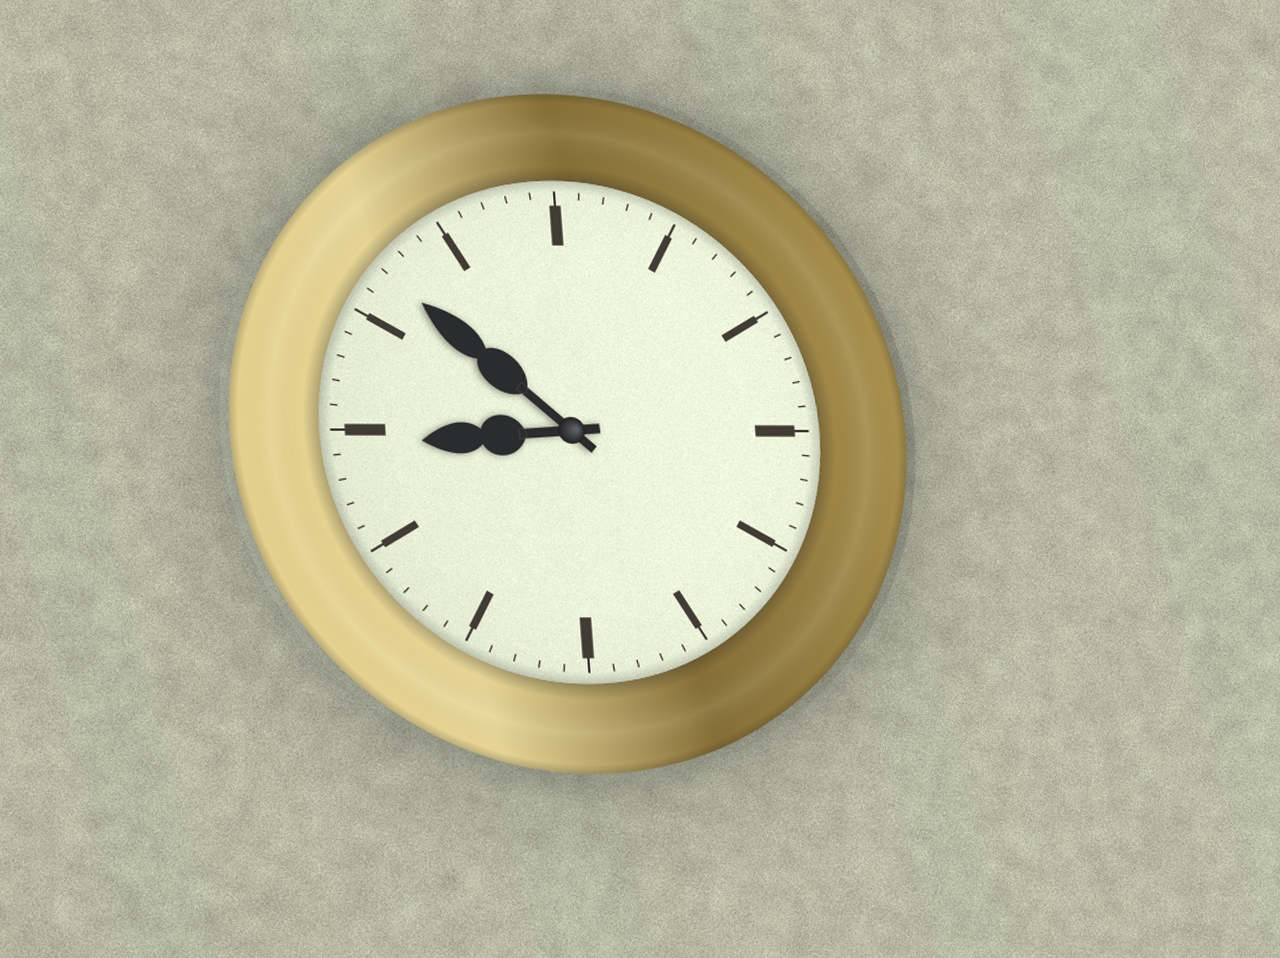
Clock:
8 h 52 min
